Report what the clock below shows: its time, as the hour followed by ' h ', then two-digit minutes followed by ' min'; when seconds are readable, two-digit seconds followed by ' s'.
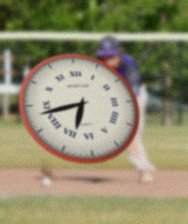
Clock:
6 h 43 min
